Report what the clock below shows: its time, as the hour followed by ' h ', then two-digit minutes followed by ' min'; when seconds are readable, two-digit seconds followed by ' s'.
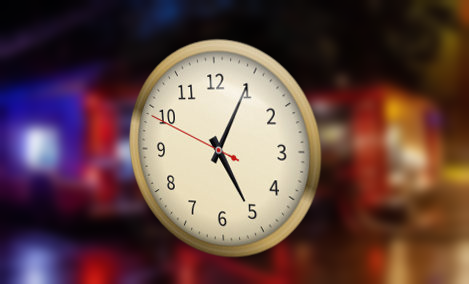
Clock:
5 h 04 min 49 s
